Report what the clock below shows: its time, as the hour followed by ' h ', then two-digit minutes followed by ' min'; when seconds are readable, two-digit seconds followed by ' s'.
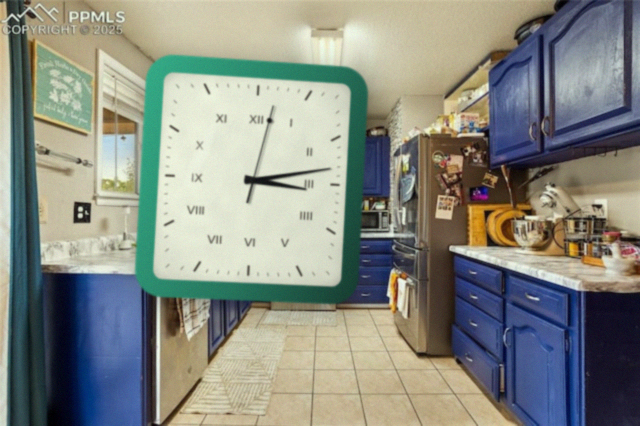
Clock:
3 h 13 min 02 s
